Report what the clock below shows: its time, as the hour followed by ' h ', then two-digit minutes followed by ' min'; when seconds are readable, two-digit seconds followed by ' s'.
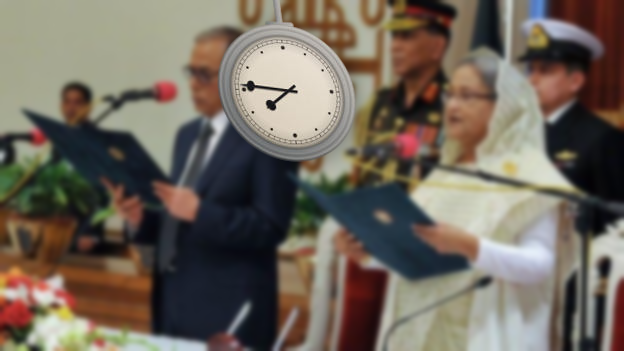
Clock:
7 h 46 min
